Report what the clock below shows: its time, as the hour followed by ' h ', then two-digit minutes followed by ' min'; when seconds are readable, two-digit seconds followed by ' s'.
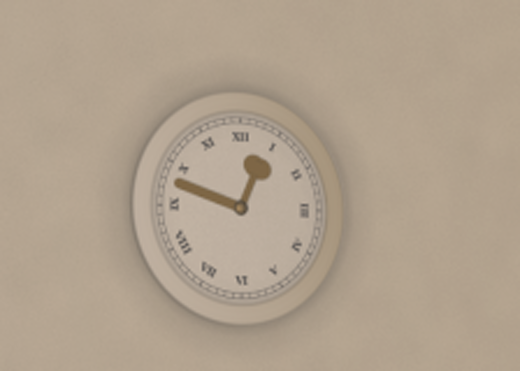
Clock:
12 h 48 min
